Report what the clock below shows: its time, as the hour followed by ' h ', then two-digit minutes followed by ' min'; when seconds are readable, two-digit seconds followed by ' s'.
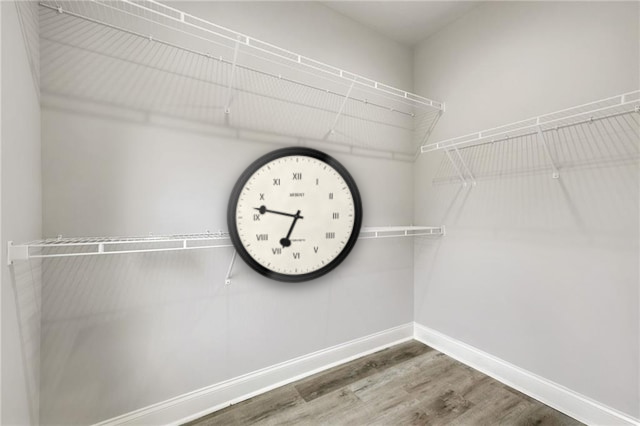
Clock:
6 h 47 min
